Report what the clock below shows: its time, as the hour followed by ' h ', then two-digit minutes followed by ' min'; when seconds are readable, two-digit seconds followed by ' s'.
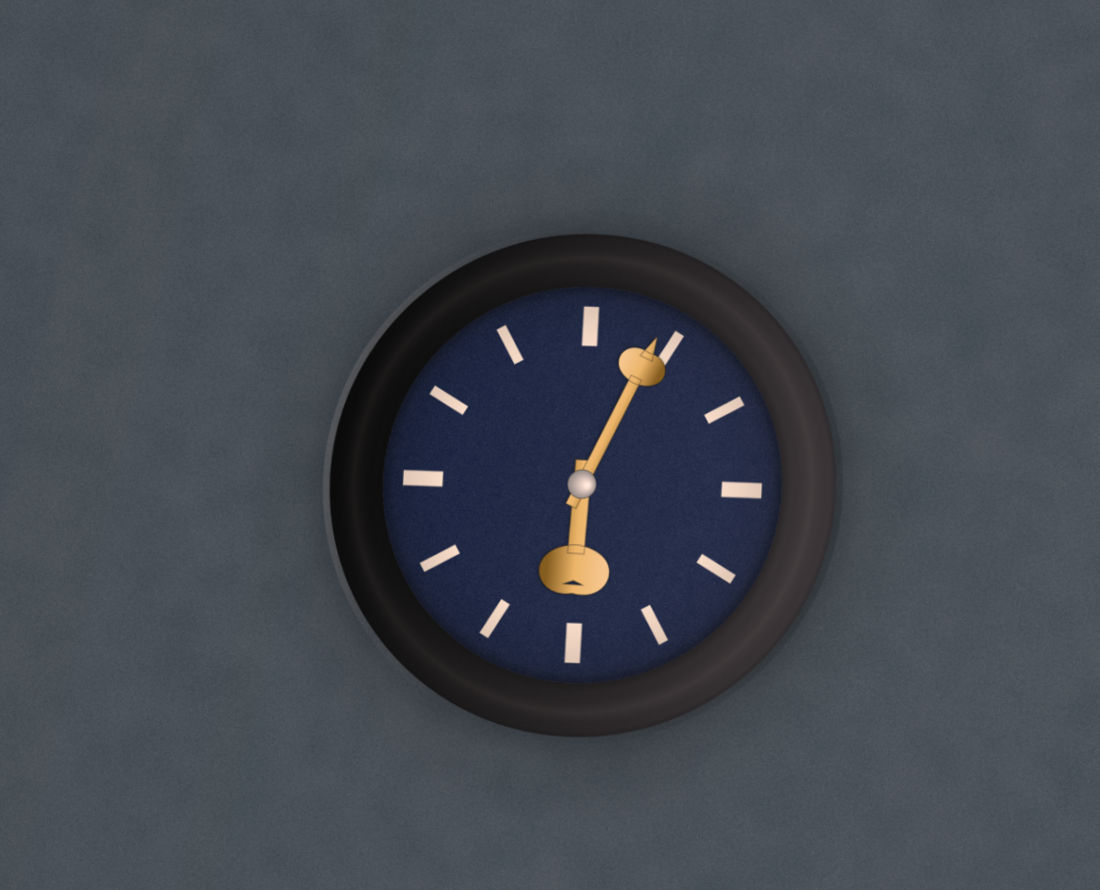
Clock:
6 h 04 min
